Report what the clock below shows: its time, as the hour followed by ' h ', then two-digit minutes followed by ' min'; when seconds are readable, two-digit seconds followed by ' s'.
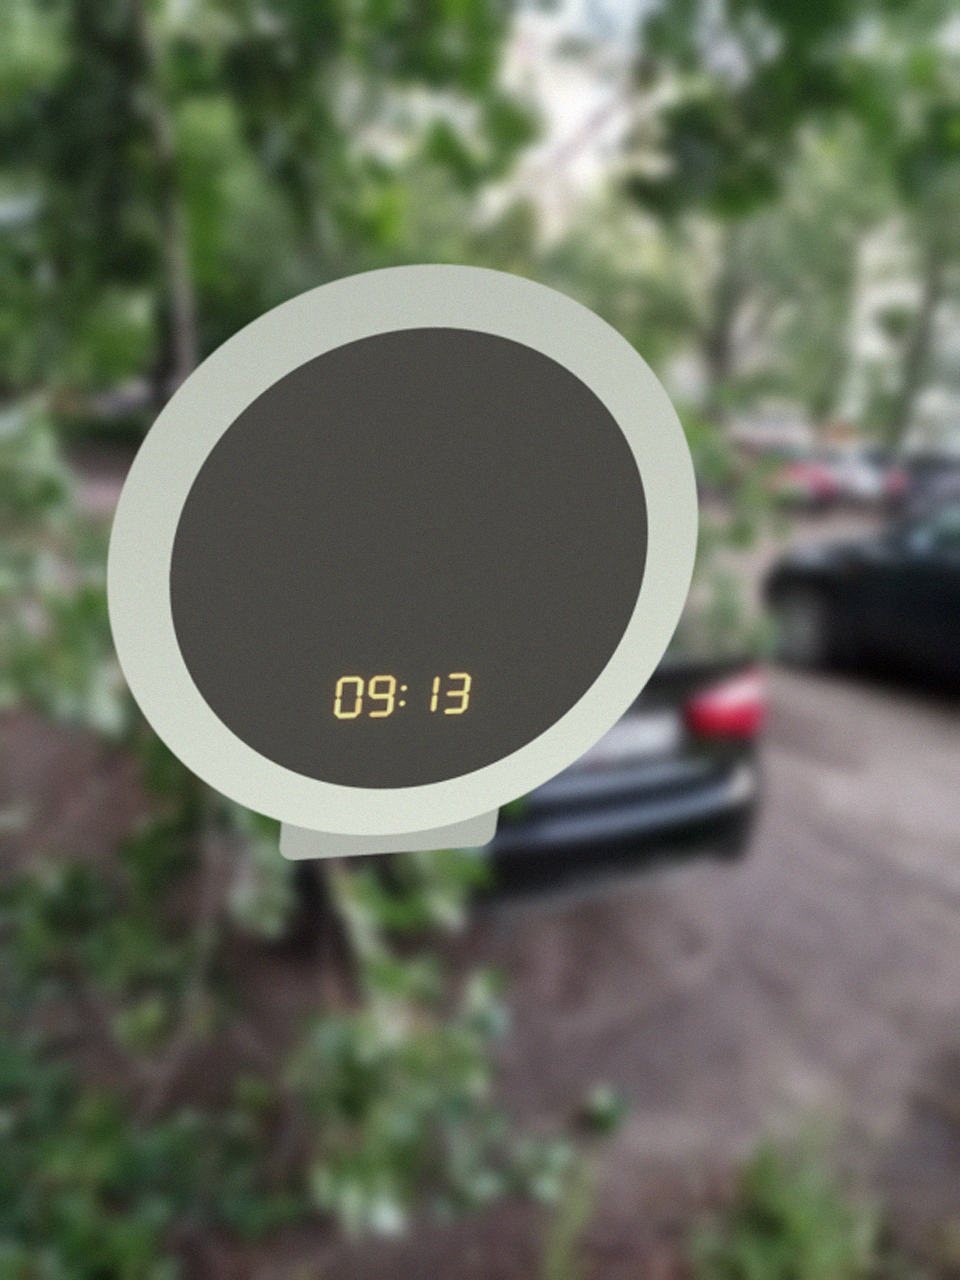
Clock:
9 h 13 min
